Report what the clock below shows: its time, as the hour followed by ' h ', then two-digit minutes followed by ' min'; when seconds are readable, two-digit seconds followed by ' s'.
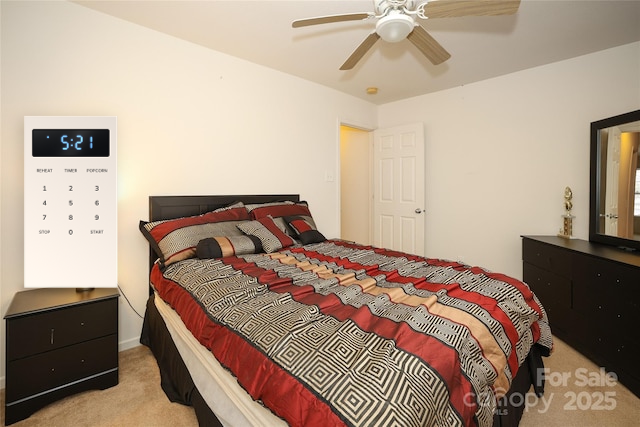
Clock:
5 h 21 min
